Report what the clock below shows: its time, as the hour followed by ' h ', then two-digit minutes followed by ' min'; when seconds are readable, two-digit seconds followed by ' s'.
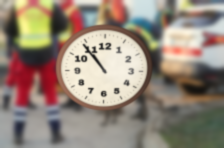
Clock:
10 h 54 min
